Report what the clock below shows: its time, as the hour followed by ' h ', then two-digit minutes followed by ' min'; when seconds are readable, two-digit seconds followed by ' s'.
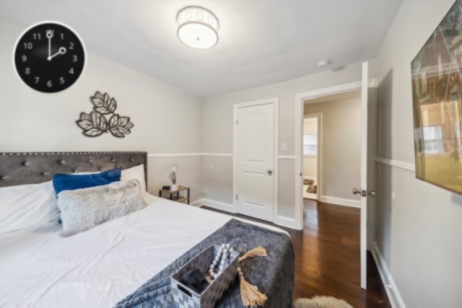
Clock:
2 h 00 min
